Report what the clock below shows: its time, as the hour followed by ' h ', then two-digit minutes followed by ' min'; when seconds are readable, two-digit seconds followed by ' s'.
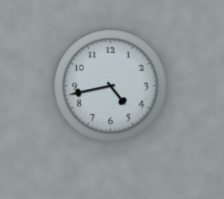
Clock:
4 h 43 min
